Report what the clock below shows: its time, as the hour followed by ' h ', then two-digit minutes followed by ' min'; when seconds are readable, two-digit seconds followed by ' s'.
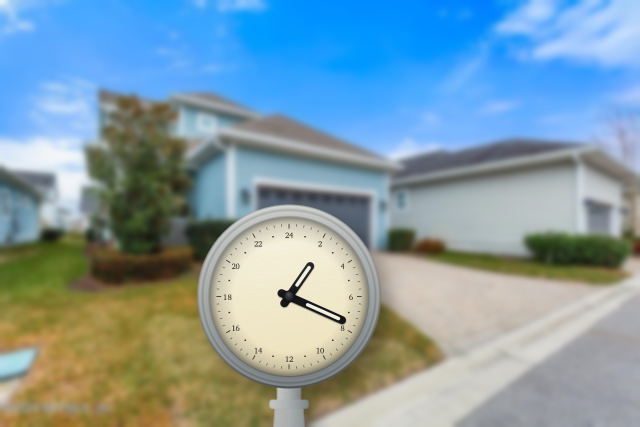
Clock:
2 h 19 min
